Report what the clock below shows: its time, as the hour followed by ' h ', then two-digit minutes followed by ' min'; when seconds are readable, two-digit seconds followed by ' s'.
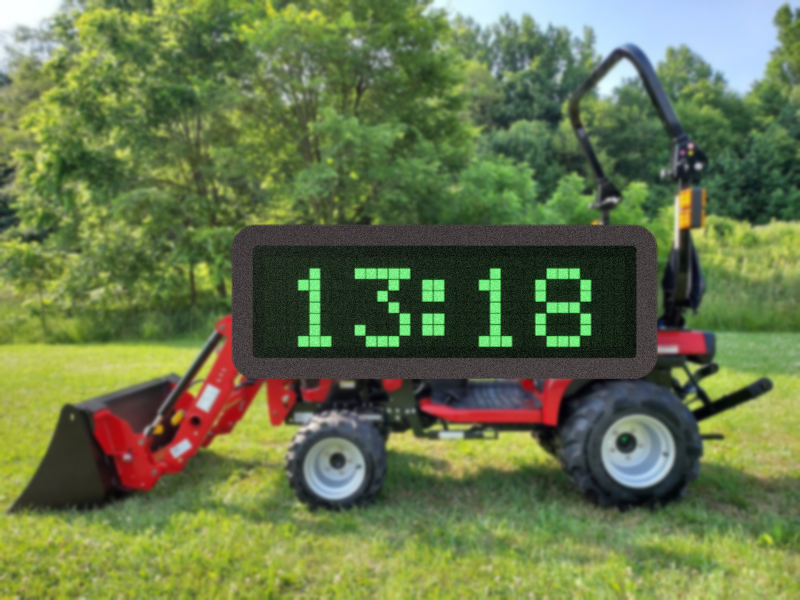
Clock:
13 h 18 min
